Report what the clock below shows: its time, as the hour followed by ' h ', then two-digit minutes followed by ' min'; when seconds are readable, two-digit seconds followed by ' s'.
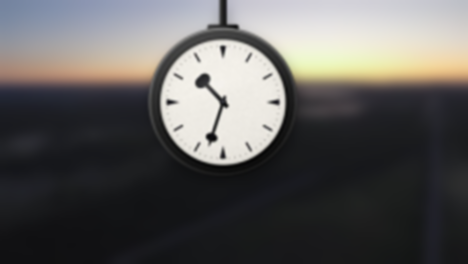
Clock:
10 h 33 min
